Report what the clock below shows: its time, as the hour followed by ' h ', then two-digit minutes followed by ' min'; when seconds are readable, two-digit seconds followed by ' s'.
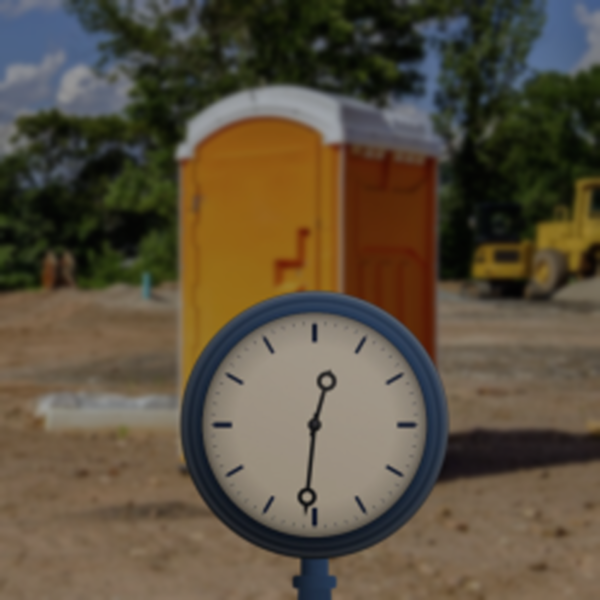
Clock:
12 h 31 min
